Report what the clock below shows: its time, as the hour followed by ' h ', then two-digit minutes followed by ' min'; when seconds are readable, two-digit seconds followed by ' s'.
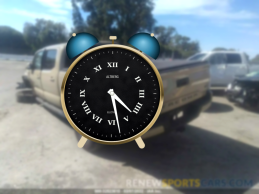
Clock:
4 h 28 min
